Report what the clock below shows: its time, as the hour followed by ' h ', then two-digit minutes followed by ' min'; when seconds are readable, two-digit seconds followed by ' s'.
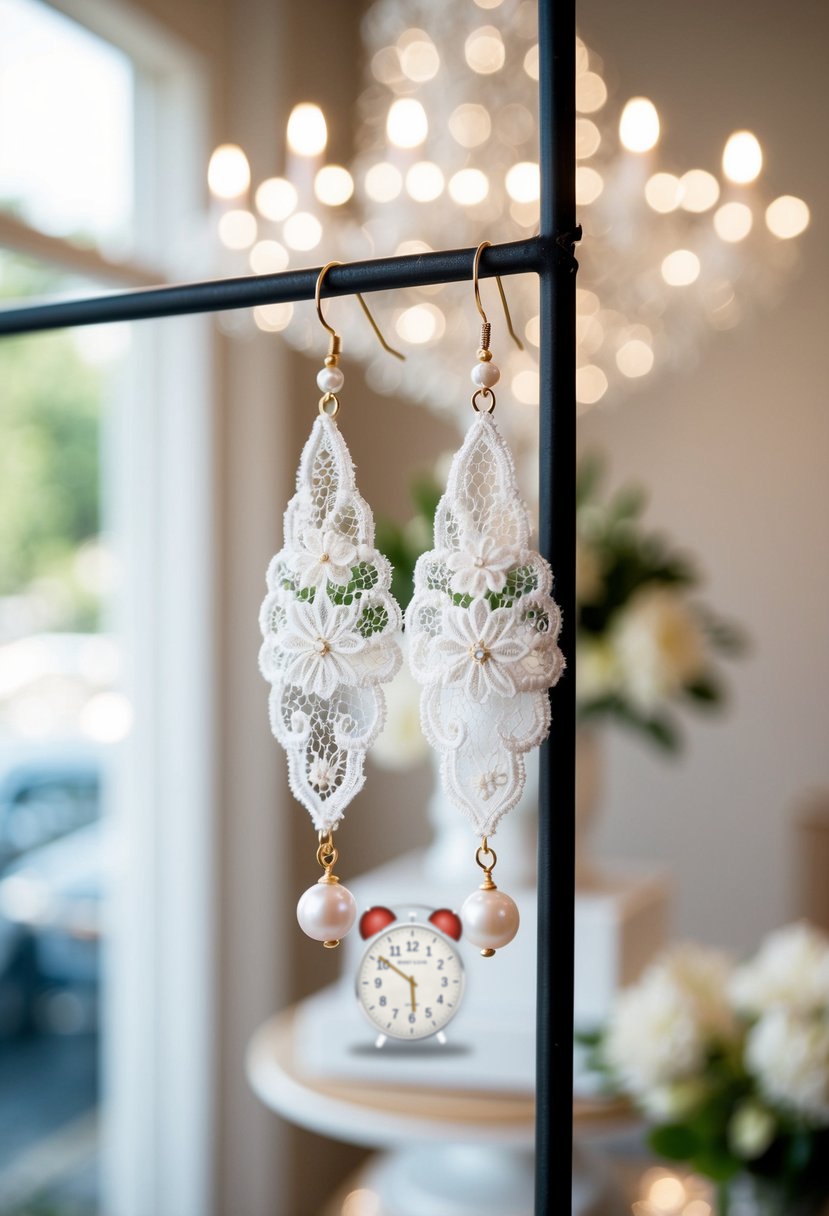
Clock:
5 h 51 min
